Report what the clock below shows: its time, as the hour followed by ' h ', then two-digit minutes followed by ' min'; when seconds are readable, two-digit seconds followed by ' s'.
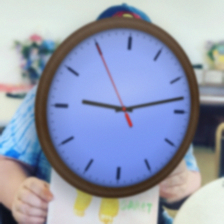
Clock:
9 h 12 min 55 s
